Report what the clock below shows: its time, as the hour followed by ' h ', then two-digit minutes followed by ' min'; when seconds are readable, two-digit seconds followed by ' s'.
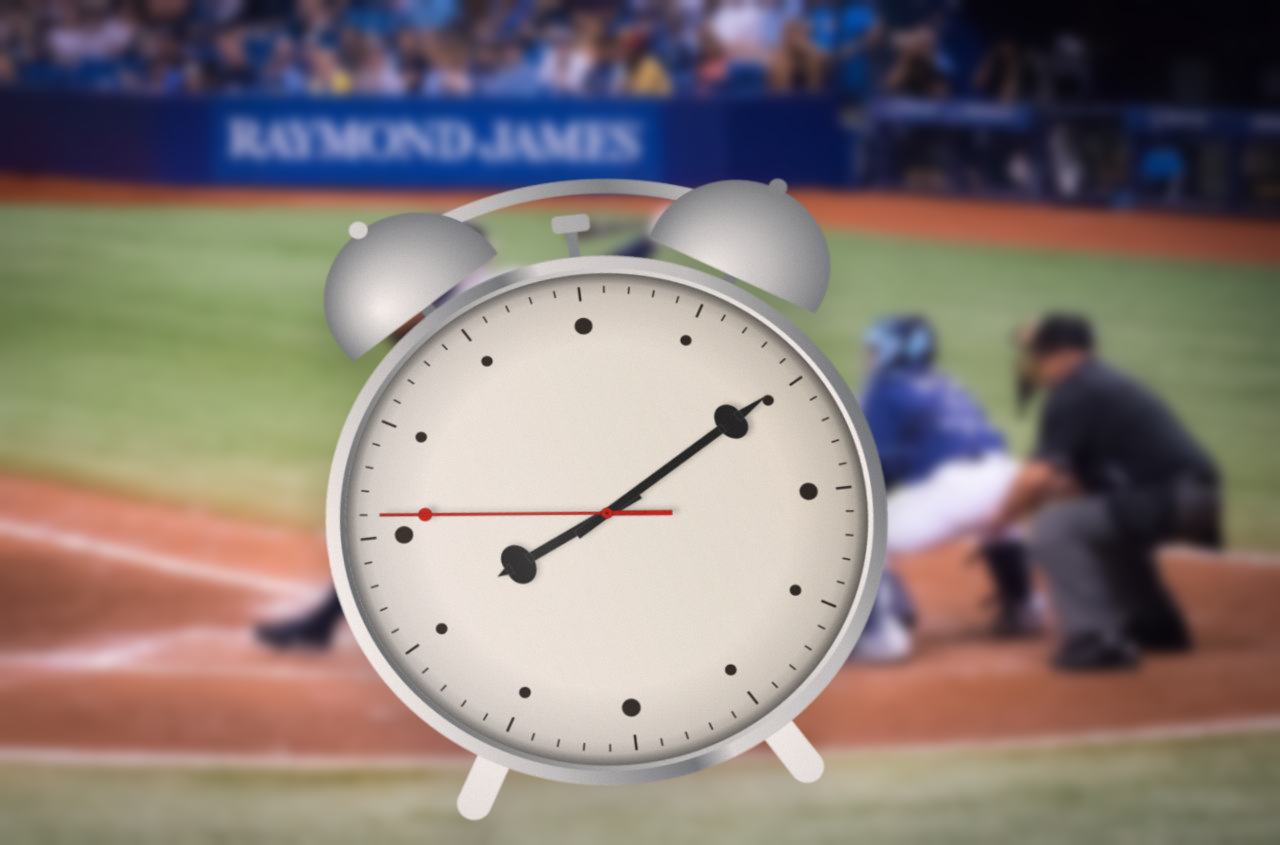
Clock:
8 h 09 min 46 s
